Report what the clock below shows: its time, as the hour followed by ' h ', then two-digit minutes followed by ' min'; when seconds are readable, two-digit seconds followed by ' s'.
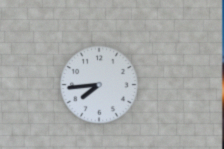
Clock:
7 h 44 min
